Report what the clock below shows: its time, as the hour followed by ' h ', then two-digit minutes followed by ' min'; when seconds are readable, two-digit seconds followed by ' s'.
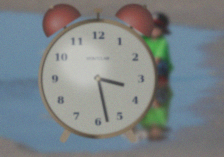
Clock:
3 h 28 min
